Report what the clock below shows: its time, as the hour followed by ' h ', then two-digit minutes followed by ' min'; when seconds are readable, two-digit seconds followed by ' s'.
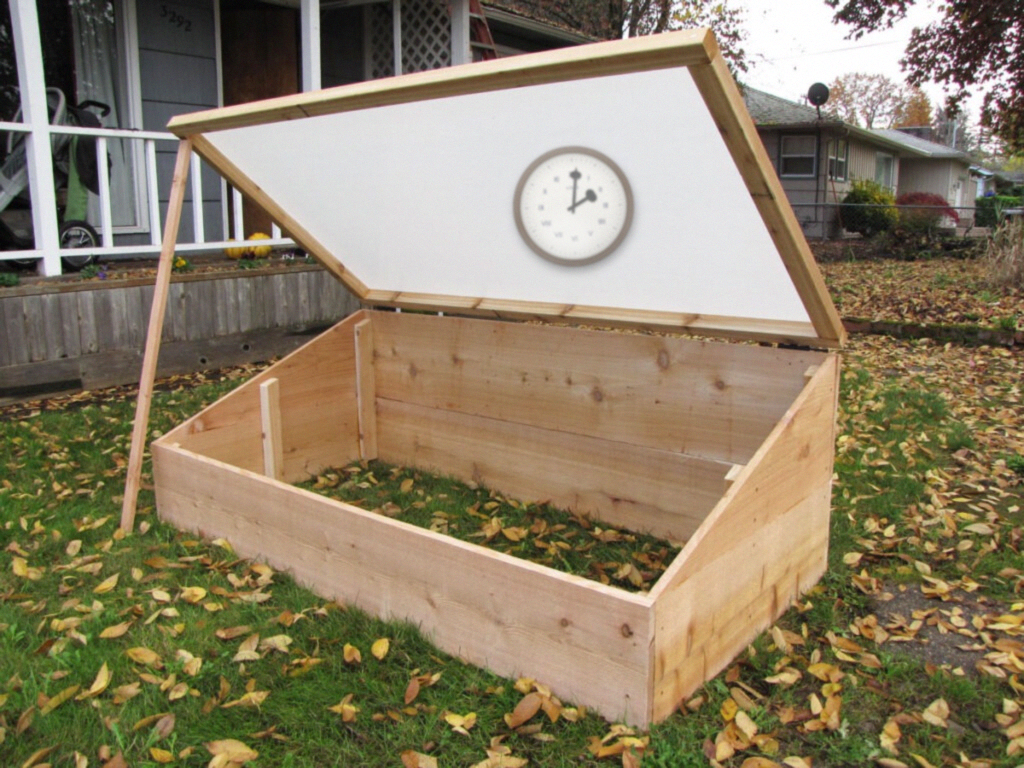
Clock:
2 h 01 min
